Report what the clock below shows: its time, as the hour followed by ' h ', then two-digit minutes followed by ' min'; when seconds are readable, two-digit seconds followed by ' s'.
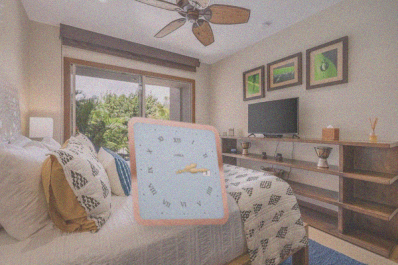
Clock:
2 h 14 min
